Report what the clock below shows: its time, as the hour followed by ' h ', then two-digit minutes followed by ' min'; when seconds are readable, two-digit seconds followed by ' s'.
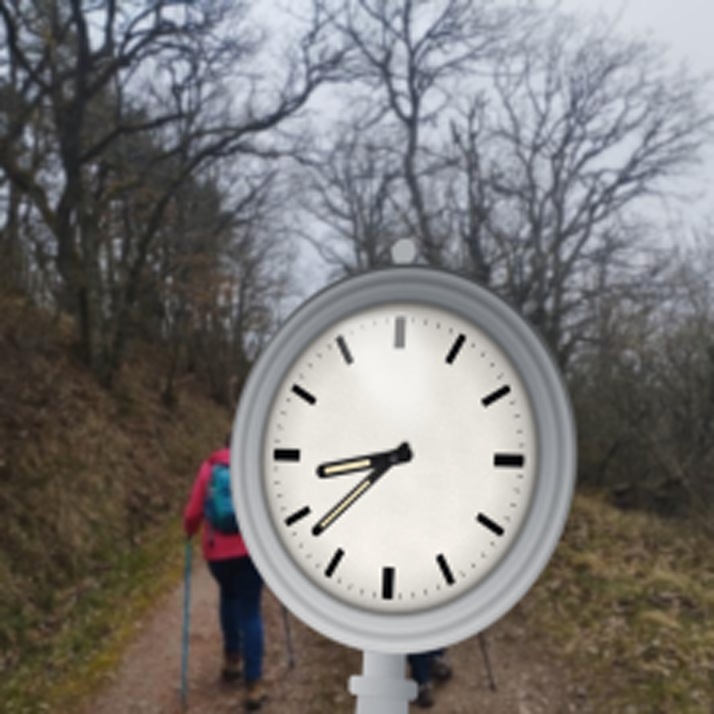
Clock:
8 h 38 min
